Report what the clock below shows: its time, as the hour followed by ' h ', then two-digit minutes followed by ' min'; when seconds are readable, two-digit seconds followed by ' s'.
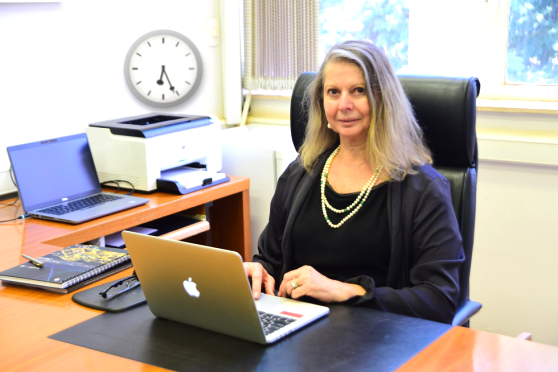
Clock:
6 h 26 min
